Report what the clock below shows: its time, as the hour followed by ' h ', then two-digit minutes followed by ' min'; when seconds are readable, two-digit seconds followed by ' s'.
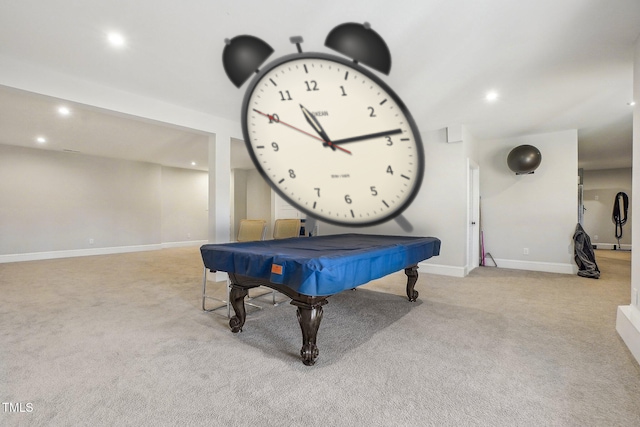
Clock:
11 h 13 min 50 s
